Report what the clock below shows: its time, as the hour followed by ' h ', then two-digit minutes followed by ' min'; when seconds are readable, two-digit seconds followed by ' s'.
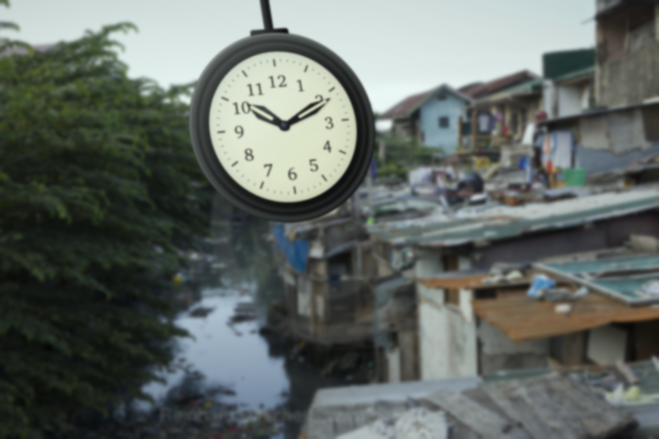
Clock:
10 h 11 min
